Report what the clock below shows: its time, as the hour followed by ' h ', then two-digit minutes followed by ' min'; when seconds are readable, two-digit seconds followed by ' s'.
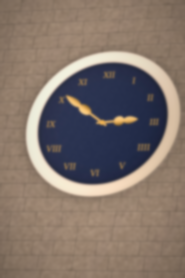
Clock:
2 h 51 min
